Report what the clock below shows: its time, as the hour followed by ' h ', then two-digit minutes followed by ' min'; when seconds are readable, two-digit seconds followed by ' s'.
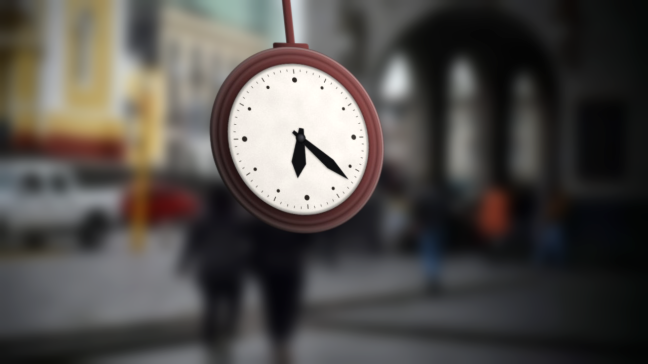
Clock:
6 h 22 min
